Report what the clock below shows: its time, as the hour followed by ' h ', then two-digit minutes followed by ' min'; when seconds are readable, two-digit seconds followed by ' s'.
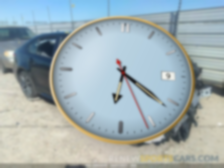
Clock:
6 h 21 min 26 s
